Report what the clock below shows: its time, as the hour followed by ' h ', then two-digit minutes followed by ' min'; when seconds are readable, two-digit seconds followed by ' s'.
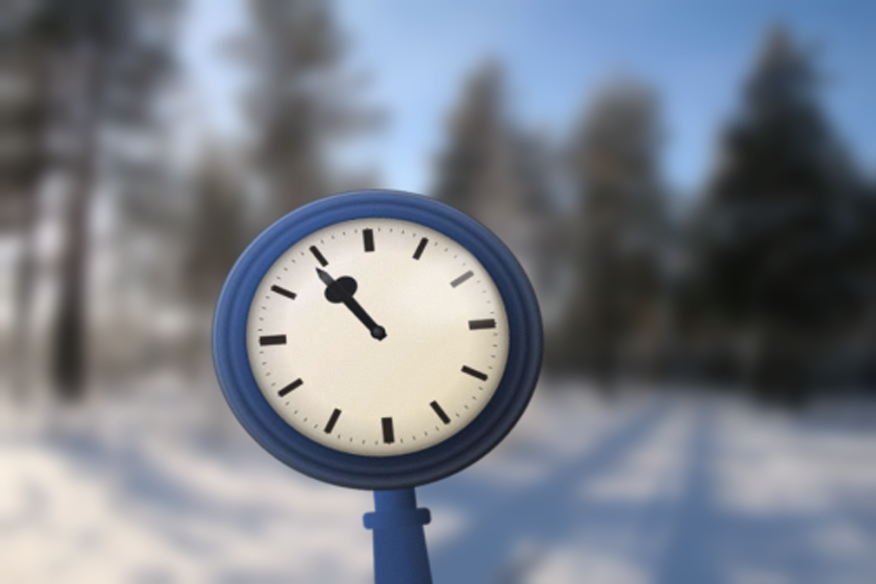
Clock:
10 h 54 min
